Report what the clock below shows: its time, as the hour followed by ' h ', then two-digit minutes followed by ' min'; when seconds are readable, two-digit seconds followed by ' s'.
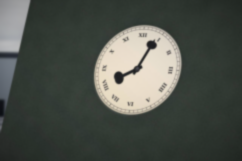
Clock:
8 h 04 min
